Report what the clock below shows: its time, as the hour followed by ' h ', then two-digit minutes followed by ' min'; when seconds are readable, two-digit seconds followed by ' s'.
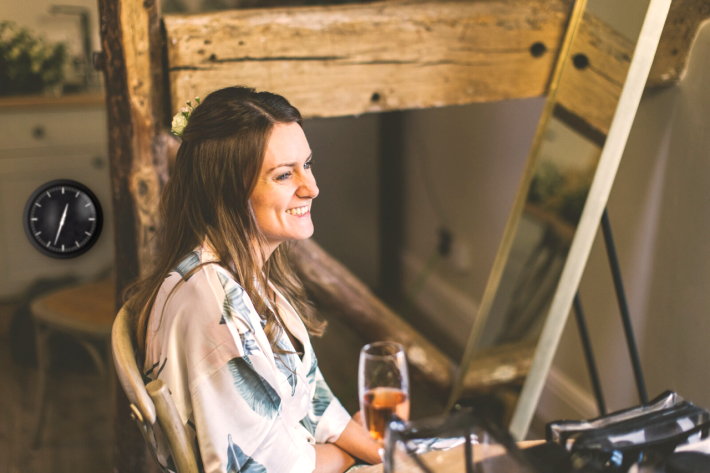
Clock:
12 h 33 min
